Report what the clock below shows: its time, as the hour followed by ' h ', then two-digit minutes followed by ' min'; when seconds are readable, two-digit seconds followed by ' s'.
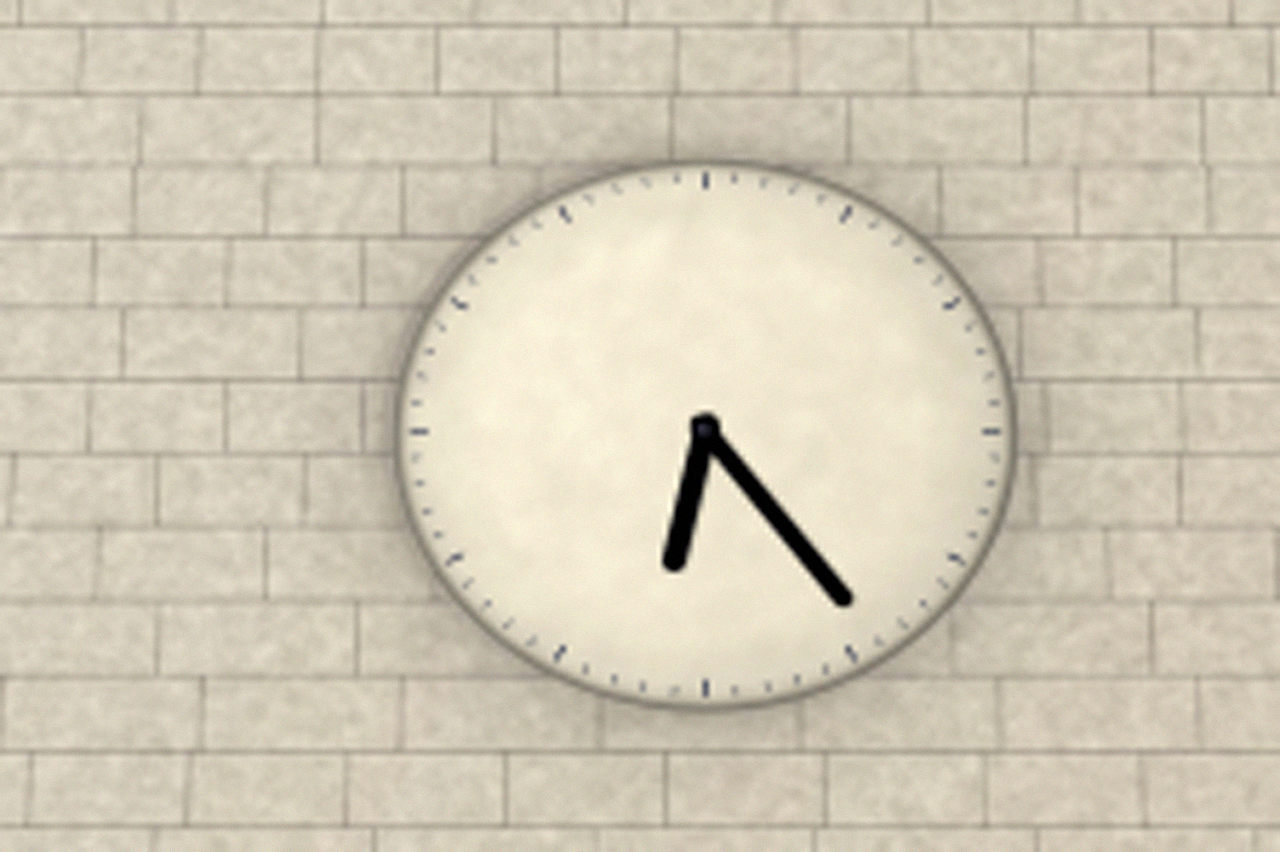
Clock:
6 h 24 min
